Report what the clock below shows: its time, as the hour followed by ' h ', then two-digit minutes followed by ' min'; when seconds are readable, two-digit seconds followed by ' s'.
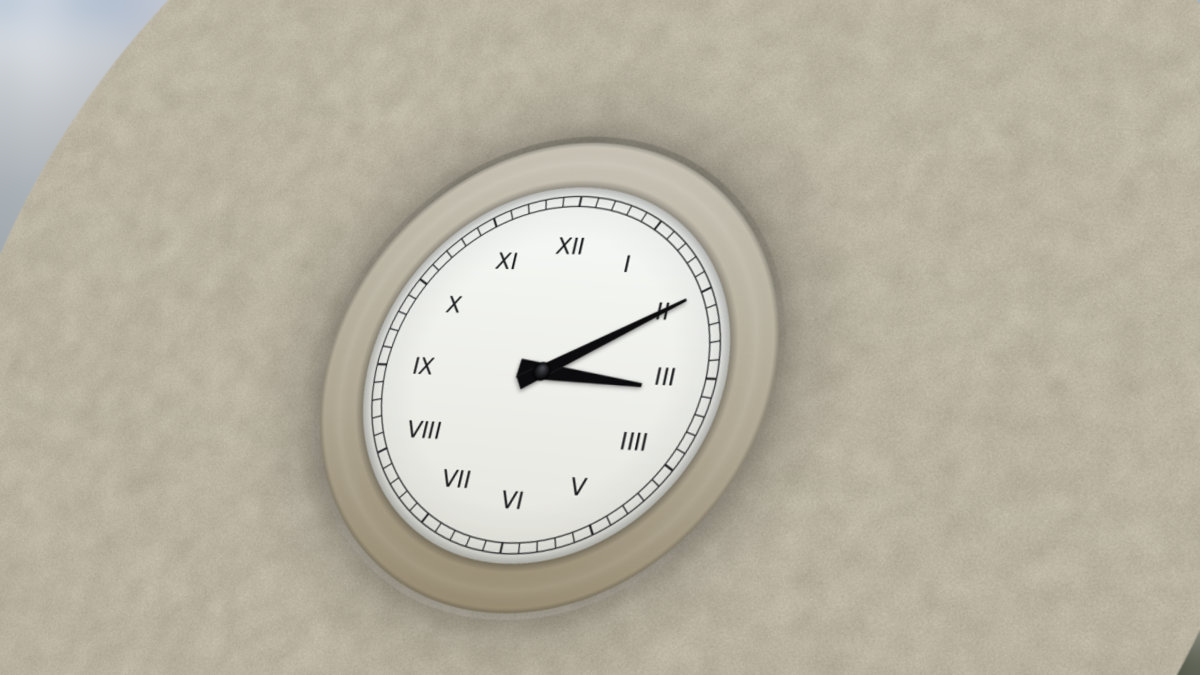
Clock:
3 h 10 min
